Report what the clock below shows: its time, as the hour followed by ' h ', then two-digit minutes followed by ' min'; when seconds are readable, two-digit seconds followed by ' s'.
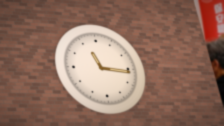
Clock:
11 h 16 min
